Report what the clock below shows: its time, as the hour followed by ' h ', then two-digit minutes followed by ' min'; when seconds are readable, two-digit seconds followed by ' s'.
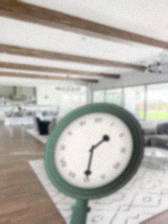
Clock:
1 h 30 min
